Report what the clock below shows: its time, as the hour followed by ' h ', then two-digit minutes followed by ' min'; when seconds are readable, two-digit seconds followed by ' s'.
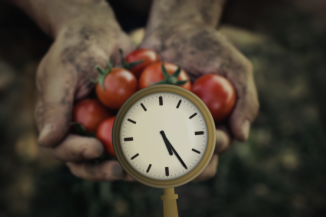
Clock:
5 h 25 min
